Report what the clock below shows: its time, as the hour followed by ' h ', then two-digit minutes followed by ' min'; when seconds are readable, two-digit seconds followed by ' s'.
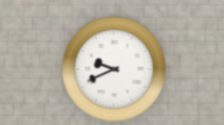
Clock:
9 h 41 min
